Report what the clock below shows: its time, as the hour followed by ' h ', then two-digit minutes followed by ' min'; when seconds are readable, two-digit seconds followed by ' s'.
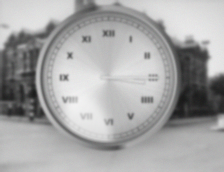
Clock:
3 h 15 min
